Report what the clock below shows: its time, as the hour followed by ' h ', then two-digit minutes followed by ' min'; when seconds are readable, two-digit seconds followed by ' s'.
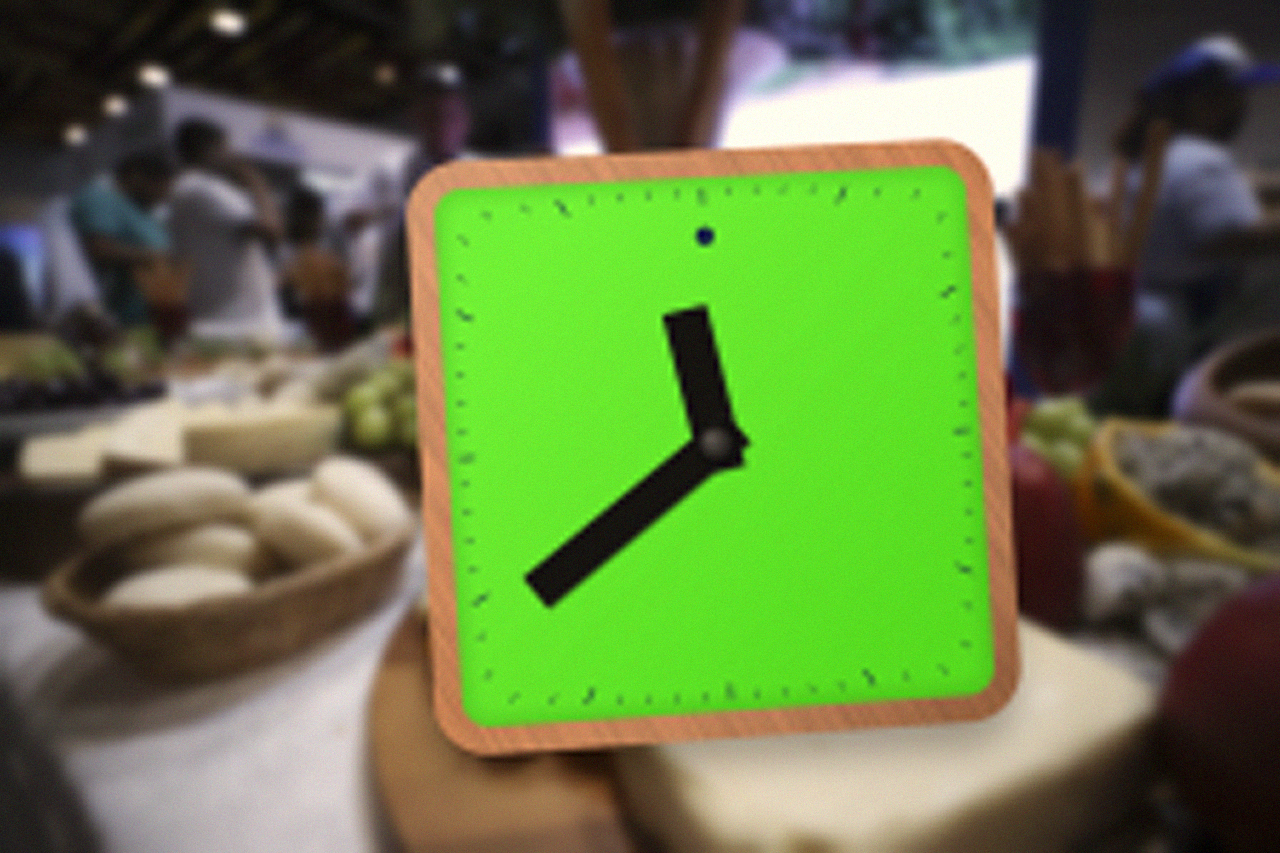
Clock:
11 h 39 min
